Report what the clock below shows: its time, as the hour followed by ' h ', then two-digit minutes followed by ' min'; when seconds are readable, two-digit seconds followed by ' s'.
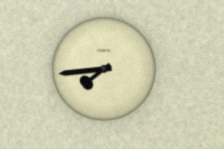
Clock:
7 h 44 min
